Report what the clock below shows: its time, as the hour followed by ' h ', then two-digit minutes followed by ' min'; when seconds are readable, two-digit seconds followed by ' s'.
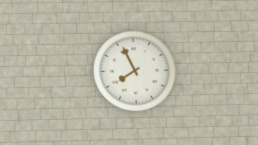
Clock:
7 h 56 min
